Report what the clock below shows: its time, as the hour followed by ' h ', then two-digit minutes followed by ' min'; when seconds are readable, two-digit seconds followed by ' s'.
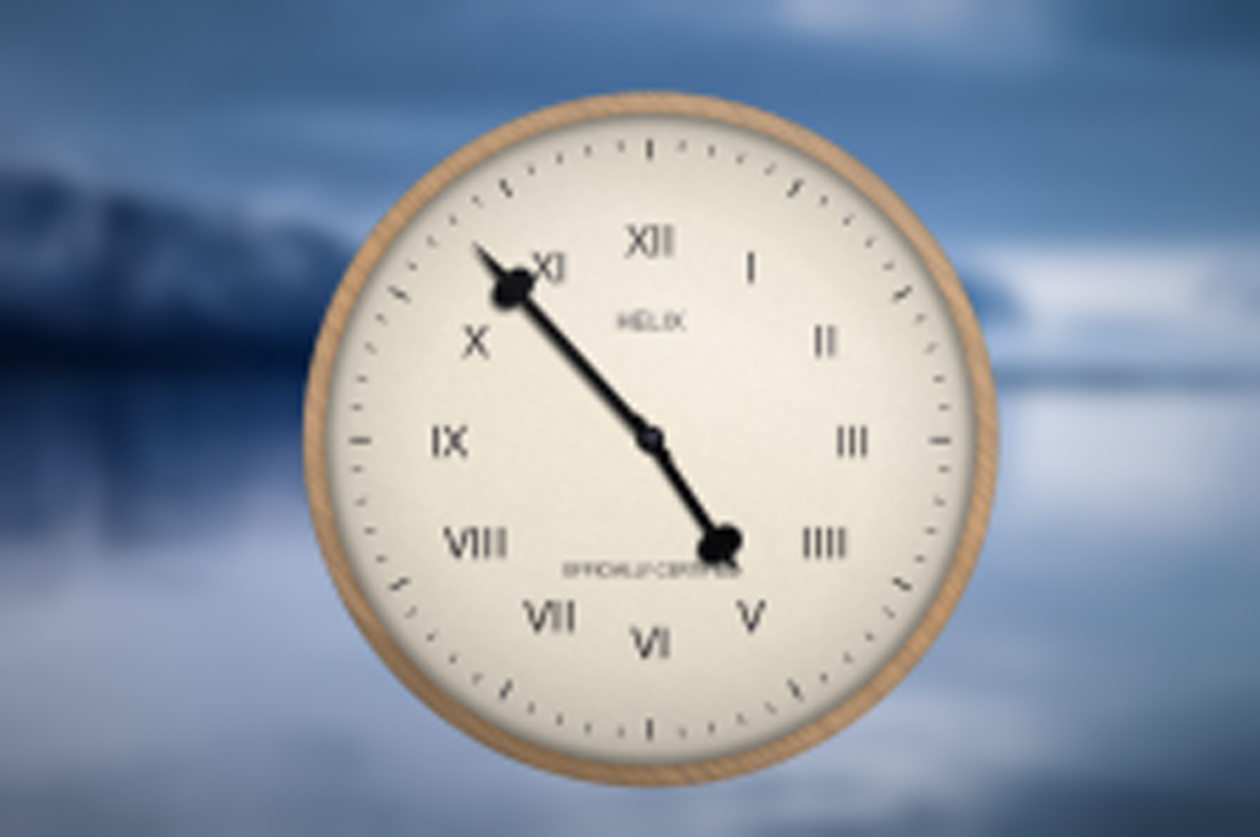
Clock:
4 h 53 min
